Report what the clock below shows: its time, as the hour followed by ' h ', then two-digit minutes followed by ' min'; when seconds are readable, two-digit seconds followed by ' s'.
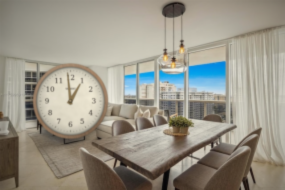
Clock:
12 h 59 min
